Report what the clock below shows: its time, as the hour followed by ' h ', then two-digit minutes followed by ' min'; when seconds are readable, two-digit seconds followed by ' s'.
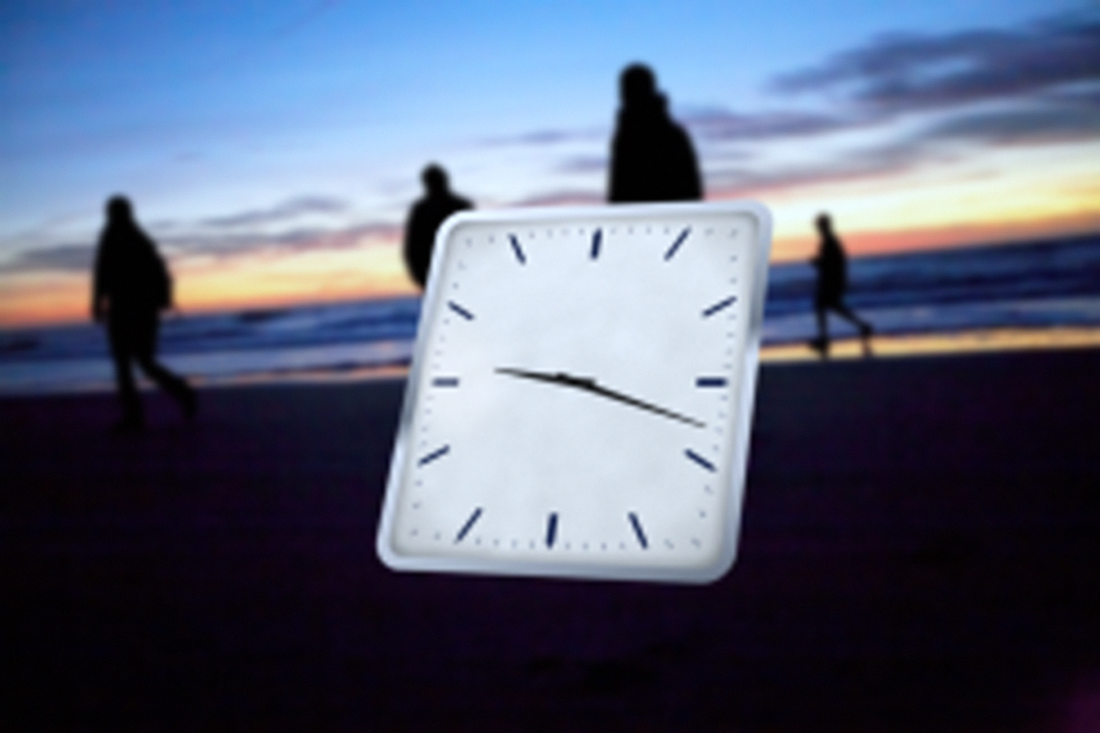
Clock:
9 h 18 min
